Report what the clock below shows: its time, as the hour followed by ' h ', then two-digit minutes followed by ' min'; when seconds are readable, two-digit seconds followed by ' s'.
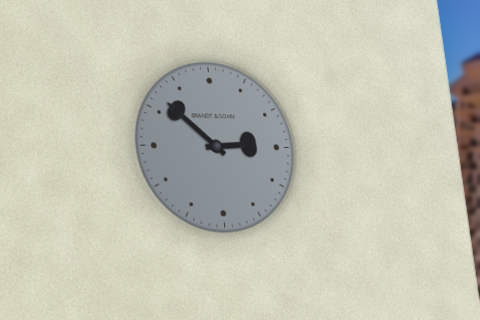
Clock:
2 h 52 min
